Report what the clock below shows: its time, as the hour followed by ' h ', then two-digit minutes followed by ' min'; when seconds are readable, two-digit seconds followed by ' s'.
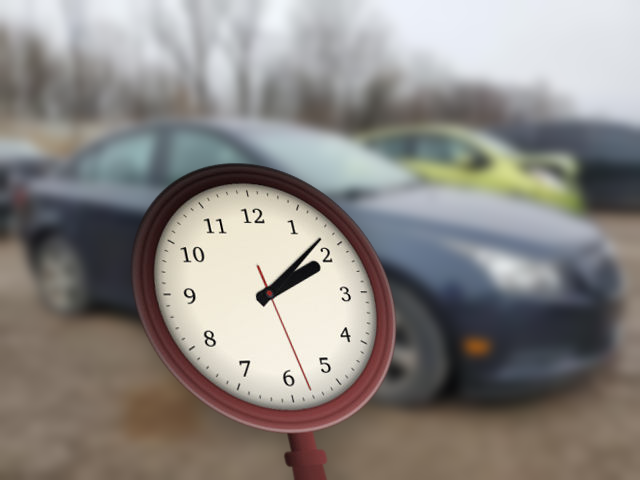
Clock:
2 h 08 min 28 s
